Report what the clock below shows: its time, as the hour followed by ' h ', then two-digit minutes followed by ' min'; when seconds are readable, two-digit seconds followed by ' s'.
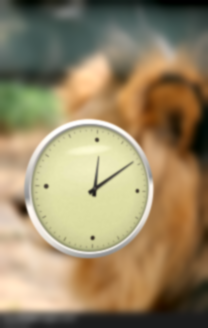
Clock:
12 h 09 min
